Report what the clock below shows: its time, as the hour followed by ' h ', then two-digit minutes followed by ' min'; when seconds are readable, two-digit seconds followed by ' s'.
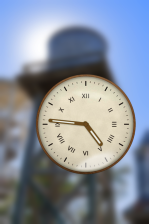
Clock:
4 h 46 min
